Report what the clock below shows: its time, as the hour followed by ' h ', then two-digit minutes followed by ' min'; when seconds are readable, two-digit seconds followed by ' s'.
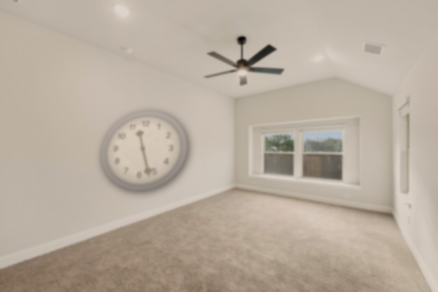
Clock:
11 h 27 min
